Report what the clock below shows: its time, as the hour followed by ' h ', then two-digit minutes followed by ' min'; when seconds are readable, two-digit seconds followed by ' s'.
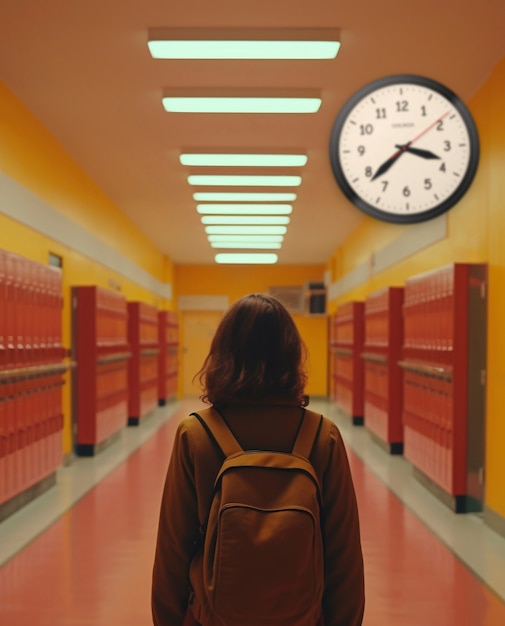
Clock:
3 h 38 min 09 s
